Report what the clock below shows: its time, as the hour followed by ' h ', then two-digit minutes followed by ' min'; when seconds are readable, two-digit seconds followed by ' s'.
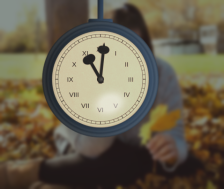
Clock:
11 h 01 min
